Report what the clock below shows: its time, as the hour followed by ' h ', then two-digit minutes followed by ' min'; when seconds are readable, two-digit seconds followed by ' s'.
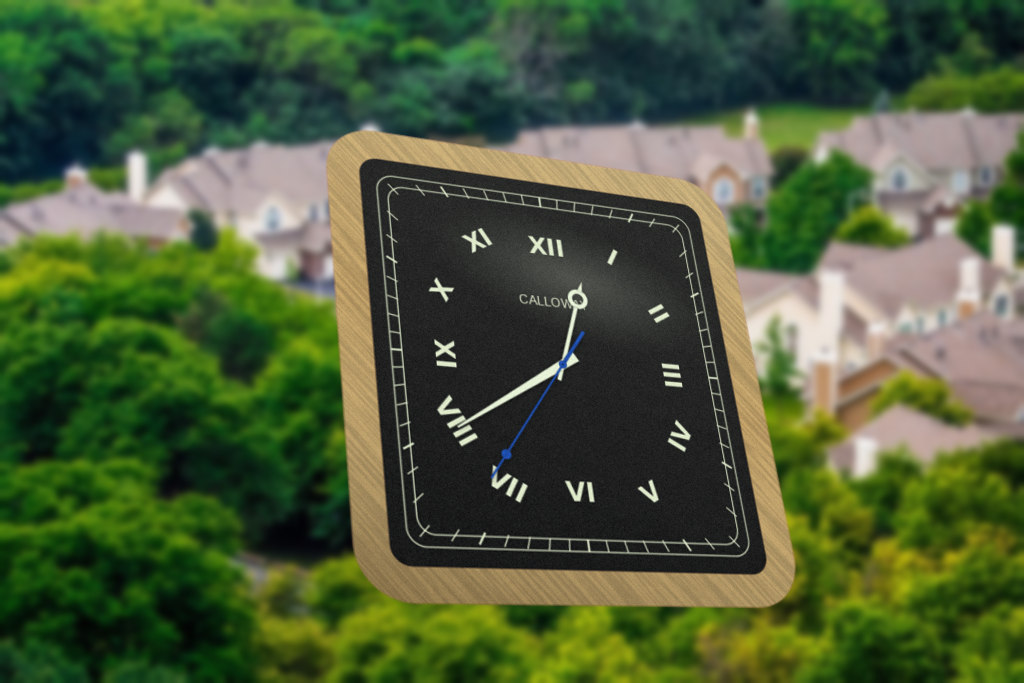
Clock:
12 h 39 min 36 s
